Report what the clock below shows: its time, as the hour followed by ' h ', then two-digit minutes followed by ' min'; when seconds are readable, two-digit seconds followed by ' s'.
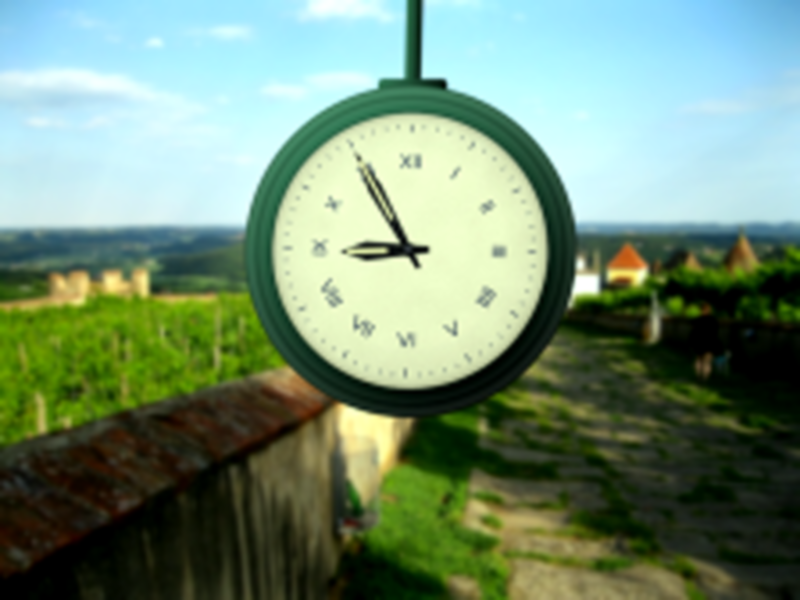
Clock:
8 h 55 min
